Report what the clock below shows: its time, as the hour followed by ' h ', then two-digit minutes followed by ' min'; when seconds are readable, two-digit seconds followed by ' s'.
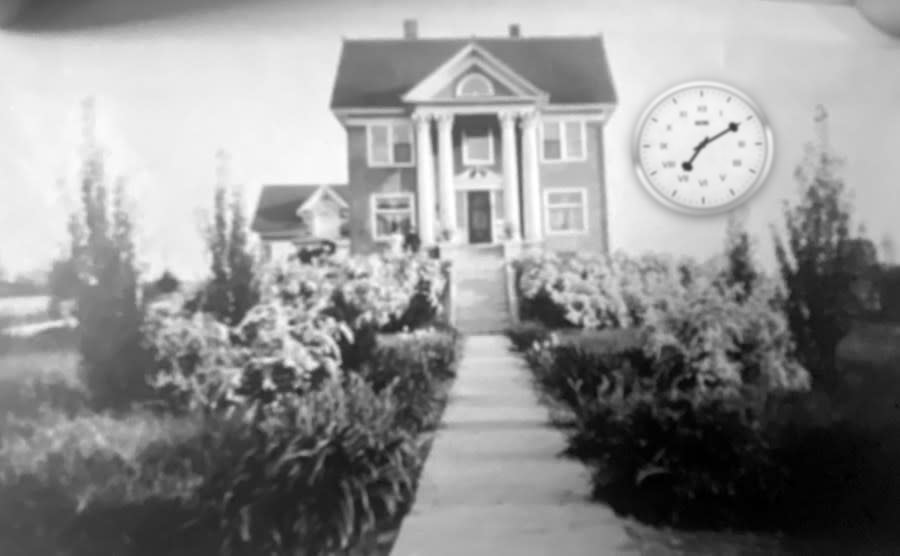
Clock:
7 h 10 min
